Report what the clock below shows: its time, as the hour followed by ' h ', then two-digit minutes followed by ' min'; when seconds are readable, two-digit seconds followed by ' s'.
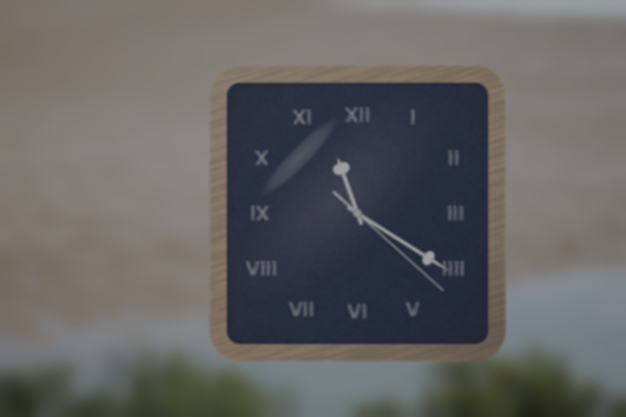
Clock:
11 h 20 min 22 s
